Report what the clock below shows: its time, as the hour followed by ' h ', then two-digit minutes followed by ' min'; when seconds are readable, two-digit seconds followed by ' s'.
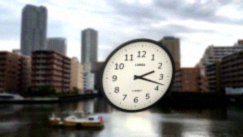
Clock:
2 h 18 min
